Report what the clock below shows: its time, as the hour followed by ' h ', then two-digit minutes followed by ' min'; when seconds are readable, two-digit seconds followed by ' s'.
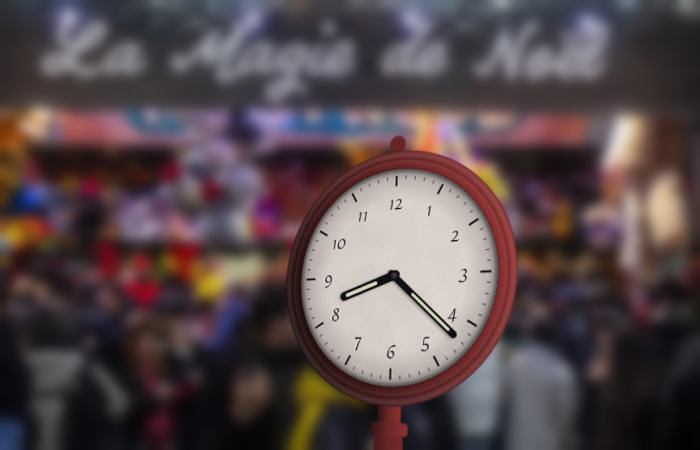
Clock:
8 h 22 min
